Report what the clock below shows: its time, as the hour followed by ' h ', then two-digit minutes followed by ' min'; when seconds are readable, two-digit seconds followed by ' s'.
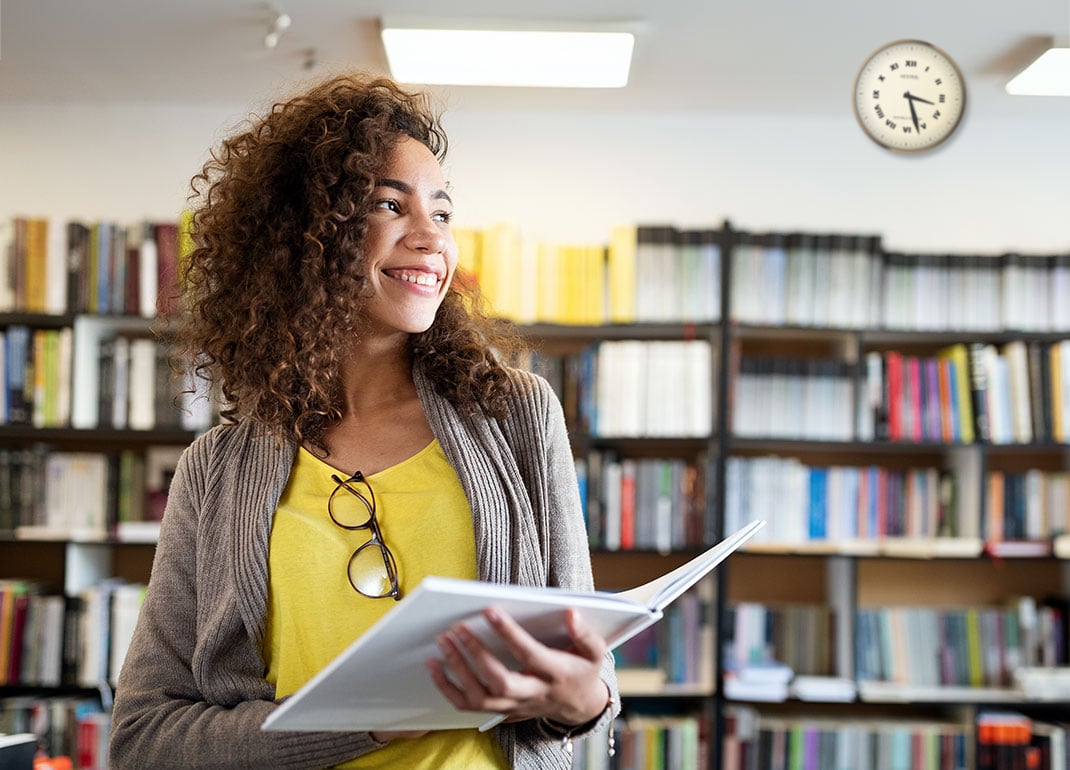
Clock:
3 h 27 min
